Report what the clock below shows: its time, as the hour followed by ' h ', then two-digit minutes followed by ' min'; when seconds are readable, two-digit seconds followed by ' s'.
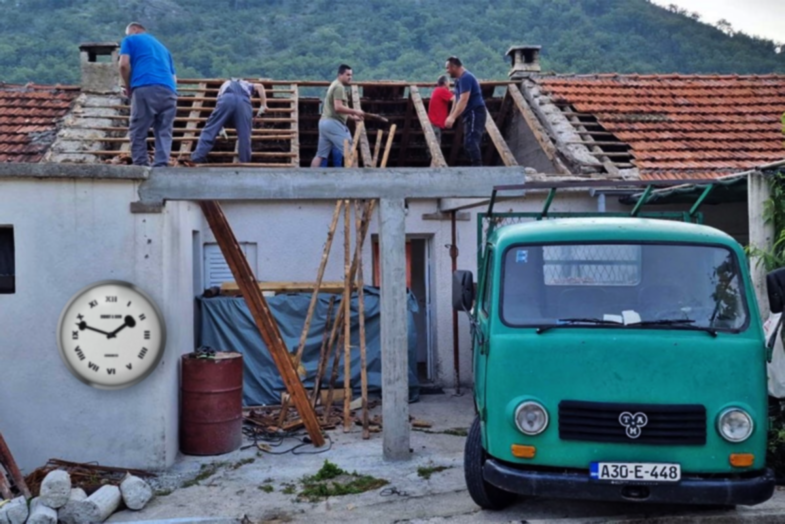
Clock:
1 h 48 min
